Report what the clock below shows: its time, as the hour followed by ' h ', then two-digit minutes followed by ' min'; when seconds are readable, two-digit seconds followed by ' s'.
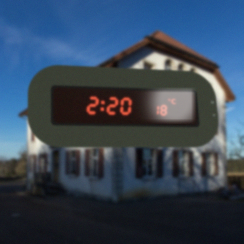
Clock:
2 h 20 min
